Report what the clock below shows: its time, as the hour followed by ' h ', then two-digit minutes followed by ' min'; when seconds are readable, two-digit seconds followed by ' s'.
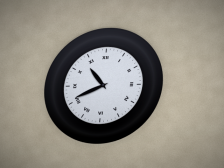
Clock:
10 h 41 min
